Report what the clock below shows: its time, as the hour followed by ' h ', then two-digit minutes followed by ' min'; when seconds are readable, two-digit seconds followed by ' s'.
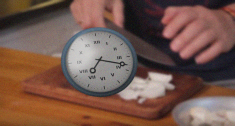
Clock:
7 h 18 min
